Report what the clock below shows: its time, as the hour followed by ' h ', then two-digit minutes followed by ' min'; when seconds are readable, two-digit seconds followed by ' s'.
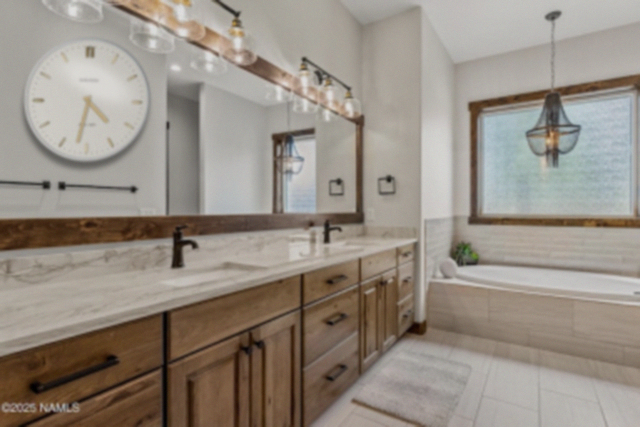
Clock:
4 h 32 min
